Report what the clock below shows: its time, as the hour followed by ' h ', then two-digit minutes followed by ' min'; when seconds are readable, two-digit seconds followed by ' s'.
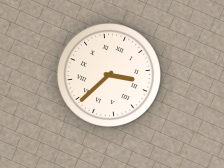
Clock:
2 h 34 min
